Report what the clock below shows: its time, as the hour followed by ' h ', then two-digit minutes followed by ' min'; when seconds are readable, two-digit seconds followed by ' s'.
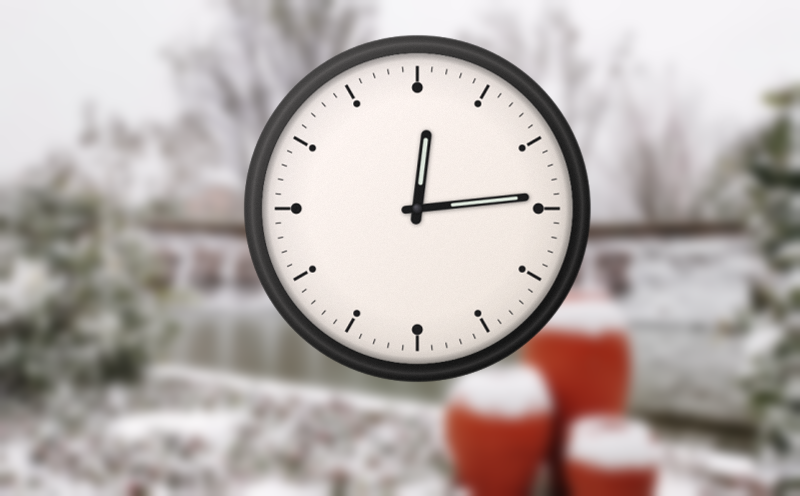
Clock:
12 h 14 min
